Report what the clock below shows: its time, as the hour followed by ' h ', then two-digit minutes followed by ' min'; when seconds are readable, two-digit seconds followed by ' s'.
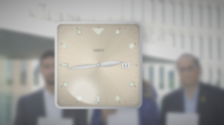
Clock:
2 h 44 min
